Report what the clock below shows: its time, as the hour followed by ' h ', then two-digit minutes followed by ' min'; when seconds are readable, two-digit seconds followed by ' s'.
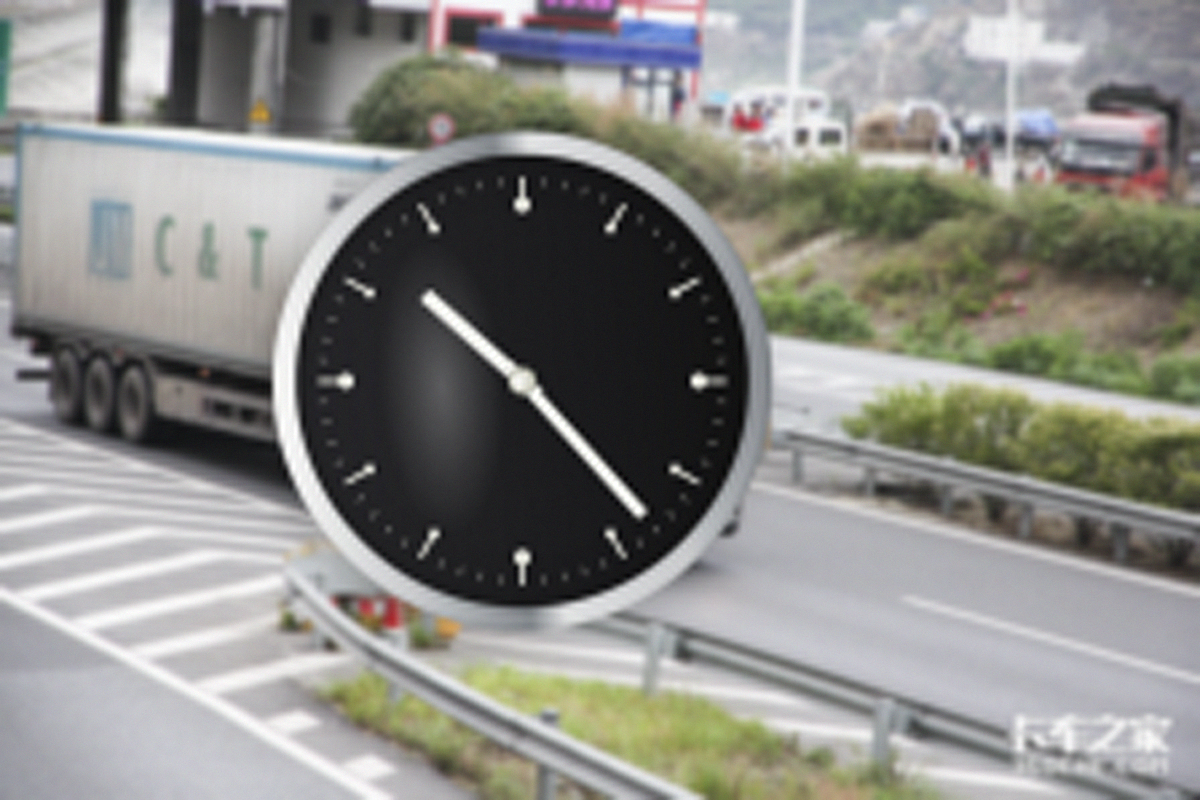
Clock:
10 h 23 min
